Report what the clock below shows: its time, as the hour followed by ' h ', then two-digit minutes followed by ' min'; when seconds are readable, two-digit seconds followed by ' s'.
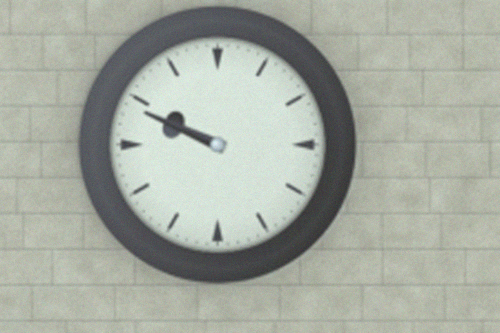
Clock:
9 h 49 min
